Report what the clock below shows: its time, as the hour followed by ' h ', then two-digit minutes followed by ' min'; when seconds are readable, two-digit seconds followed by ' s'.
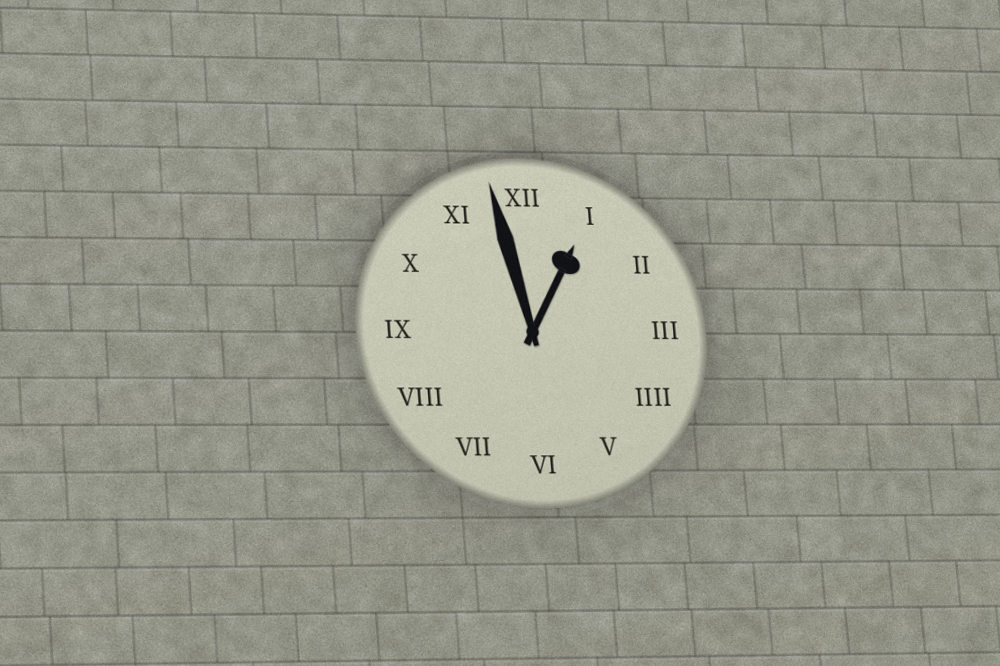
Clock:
12 h 58 min
